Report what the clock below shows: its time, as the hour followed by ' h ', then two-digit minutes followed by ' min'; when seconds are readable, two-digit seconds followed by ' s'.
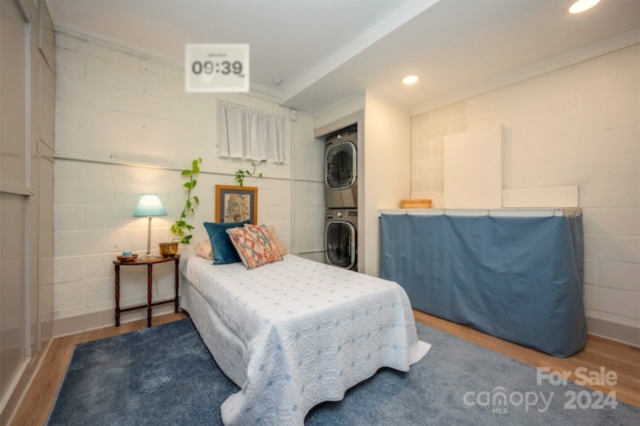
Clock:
9 h 39 min
